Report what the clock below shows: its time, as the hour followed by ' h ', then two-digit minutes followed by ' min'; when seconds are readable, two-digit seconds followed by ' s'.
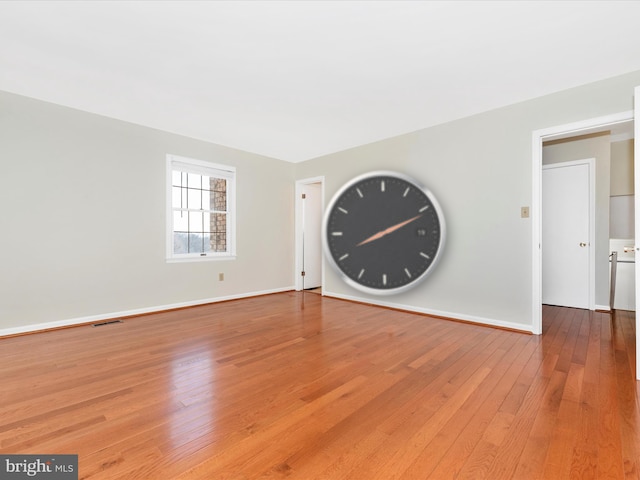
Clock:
8 h 11 min
